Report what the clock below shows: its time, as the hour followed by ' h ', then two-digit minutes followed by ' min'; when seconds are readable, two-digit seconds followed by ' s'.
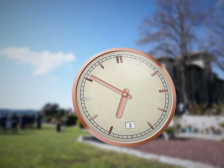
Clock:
6 h 51 min
